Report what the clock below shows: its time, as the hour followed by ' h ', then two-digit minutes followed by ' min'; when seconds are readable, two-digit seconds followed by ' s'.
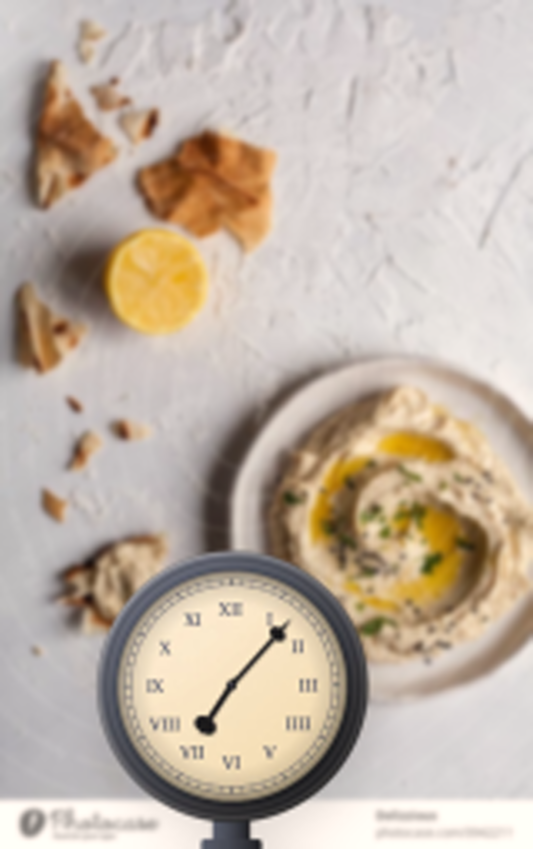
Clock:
7 h 07 min
